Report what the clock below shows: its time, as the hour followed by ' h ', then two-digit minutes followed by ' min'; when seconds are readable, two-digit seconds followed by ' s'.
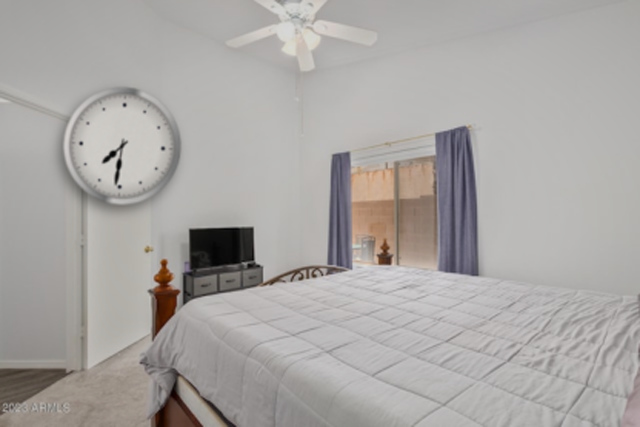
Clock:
7 h 31 min
